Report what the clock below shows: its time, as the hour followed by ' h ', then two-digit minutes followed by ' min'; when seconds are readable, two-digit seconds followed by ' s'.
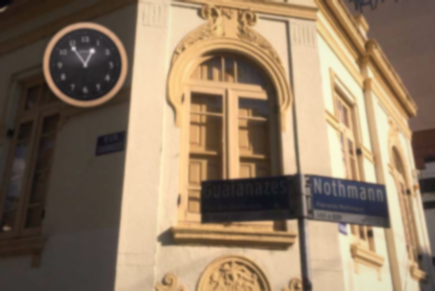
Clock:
12 h 54 min
